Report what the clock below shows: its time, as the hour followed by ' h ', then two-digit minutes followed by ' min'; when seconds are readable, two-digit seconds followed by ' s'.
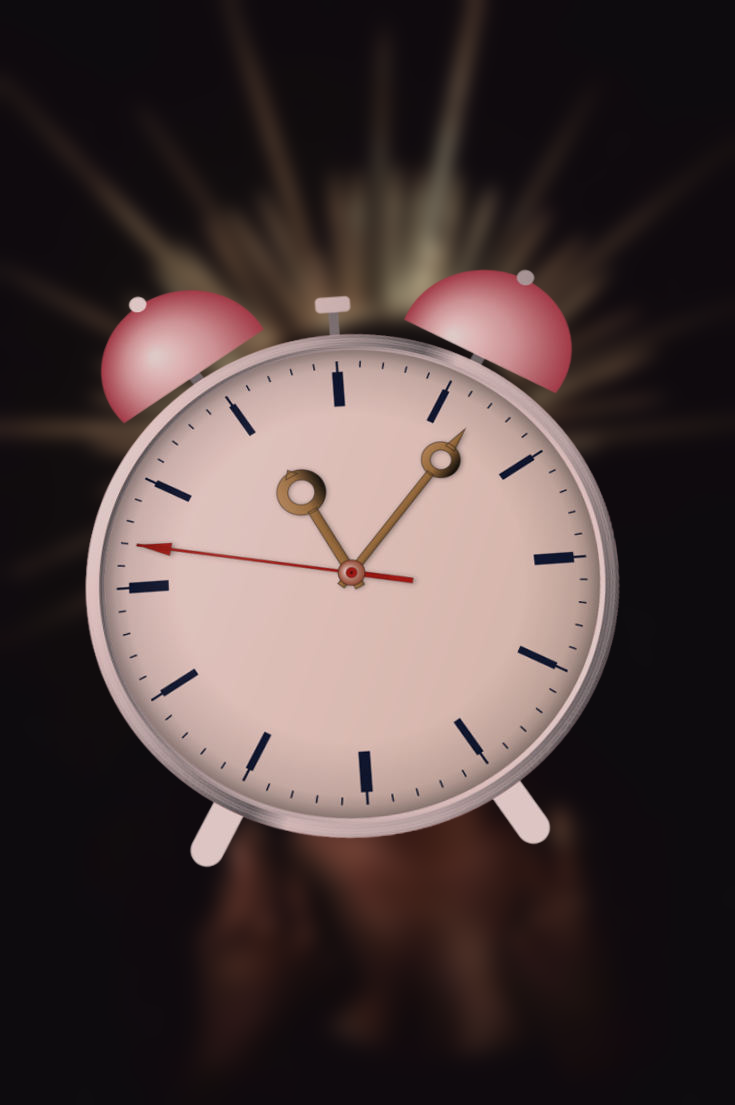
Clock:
11 h 06 min 47 s
